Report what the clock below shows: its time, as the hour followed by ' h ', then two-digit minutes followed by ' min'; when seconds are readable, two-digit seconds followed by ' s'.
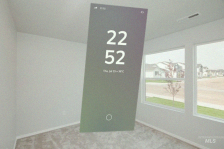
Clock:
22 h 52 min
